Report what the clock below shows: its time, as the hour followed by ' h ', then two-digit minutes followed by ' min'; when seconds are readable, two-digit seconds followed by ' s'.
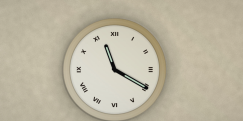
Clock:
11 h 20 min
